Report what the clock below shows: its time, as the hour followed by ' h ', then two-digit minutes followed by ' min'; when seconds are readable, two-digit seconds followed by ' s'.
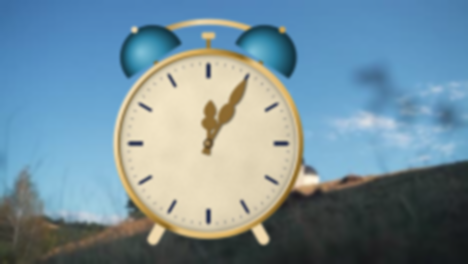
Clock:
12 h 05 min
